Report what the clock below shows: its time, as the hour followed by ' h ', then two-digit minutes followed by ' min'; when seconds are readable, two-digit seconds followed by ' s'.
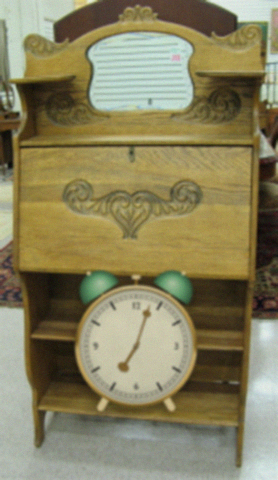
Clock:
7 h 03 min
